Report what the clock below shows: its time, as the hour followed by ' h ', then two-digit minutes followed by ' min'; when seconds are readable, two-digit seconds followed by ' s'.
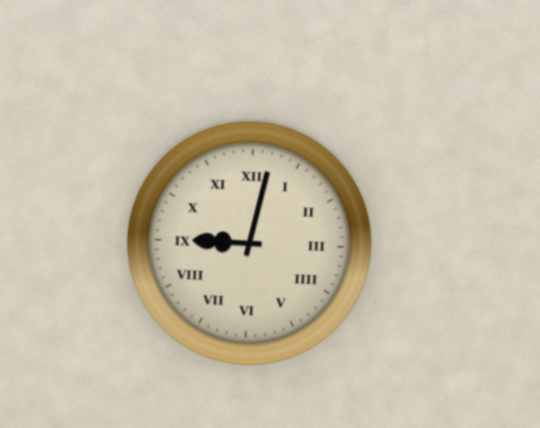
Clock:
9 h 02 min
